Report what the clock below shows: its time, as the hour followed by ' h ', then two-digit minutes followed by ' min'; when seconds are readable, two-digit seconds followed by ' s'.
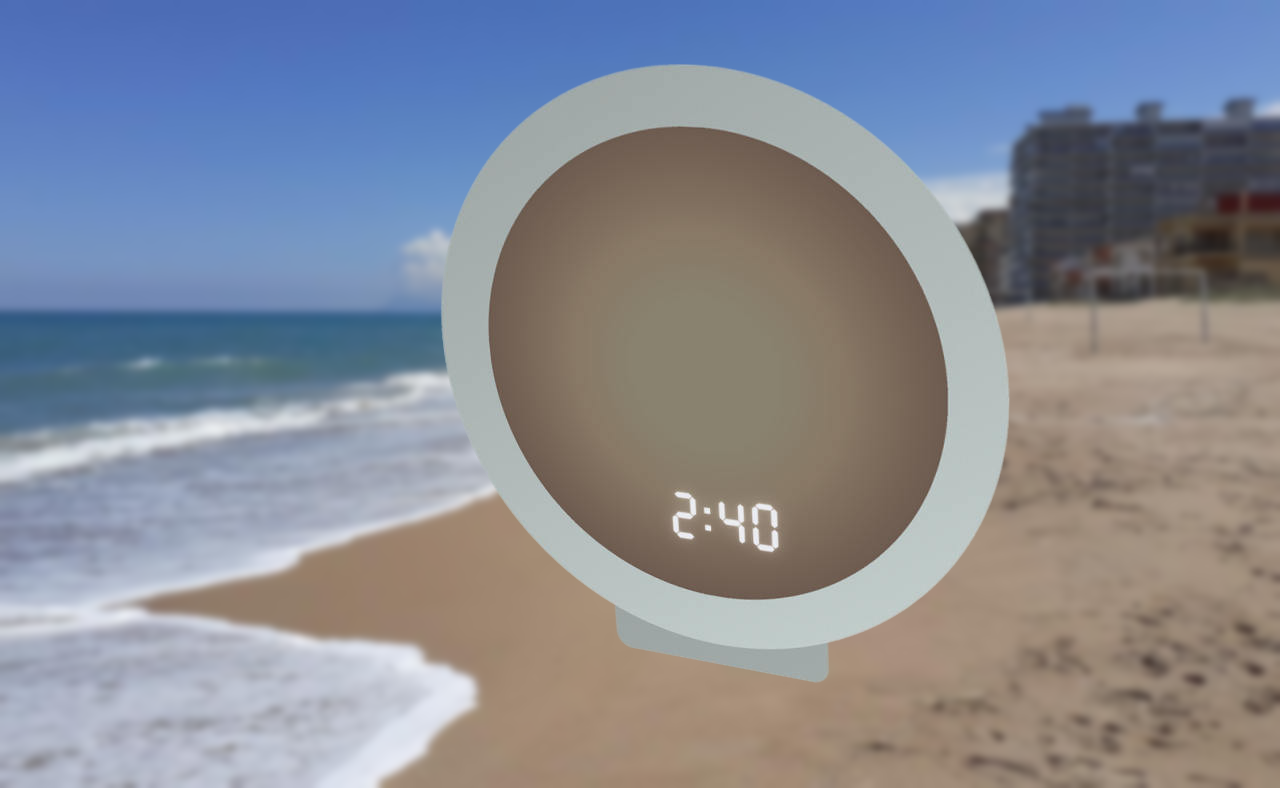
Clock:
2 h 40 min
